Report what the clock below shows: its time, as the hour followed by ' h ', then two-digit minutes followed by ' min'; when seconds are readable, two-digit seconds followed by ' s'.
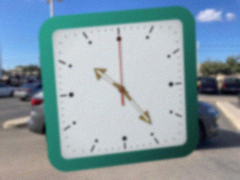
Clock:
10 h 24 min 00 s
